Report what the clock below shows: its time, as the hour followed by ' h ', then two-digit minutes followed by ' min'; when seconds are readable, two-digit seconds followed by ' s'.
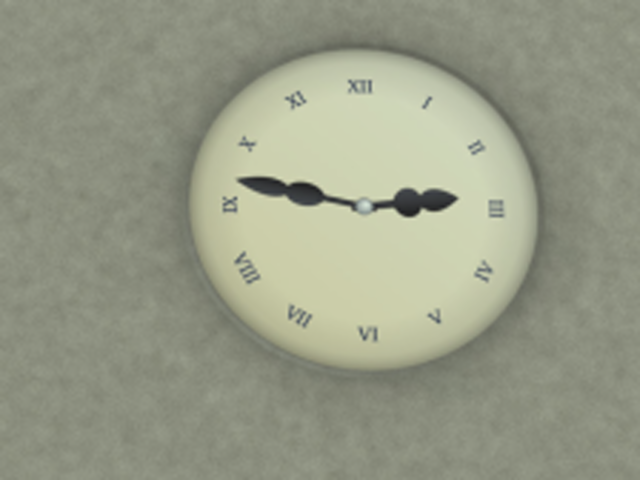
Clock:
2 h 47 min
